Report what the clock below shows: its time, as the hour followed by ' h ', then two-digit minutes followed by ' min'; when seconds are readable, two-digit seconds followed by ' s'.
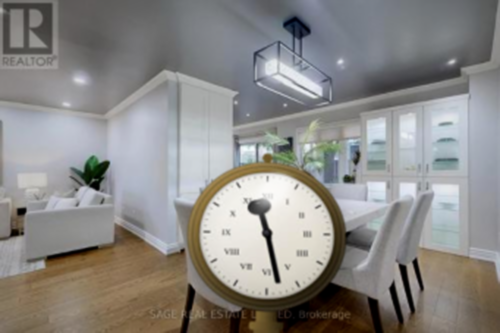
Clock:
11 h 28 min
